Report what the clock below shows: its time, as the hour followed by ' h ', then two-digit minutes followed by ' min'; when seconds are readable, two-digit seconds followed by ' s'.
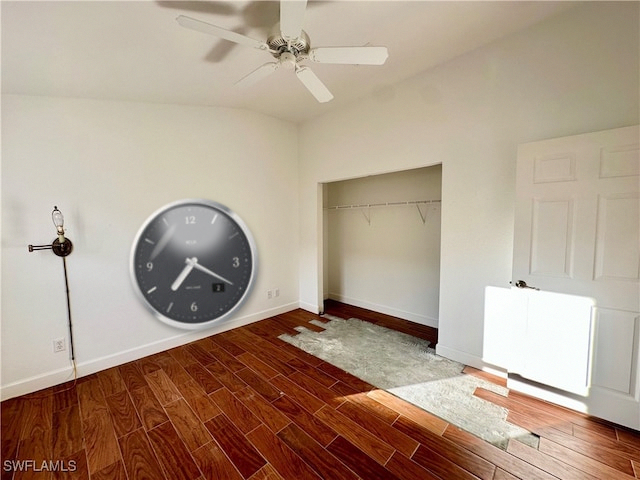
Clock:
7 h 20 min
